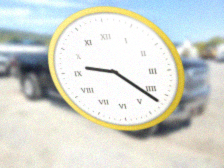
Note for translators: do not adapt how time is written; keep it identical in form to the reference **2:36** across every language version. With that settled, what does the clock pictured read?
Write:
**9:22**
